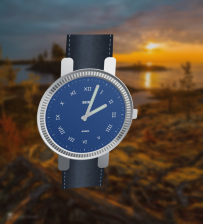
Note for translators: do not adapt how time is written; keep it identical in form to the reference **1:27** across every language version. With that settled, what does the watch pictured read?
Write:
**2:03**
